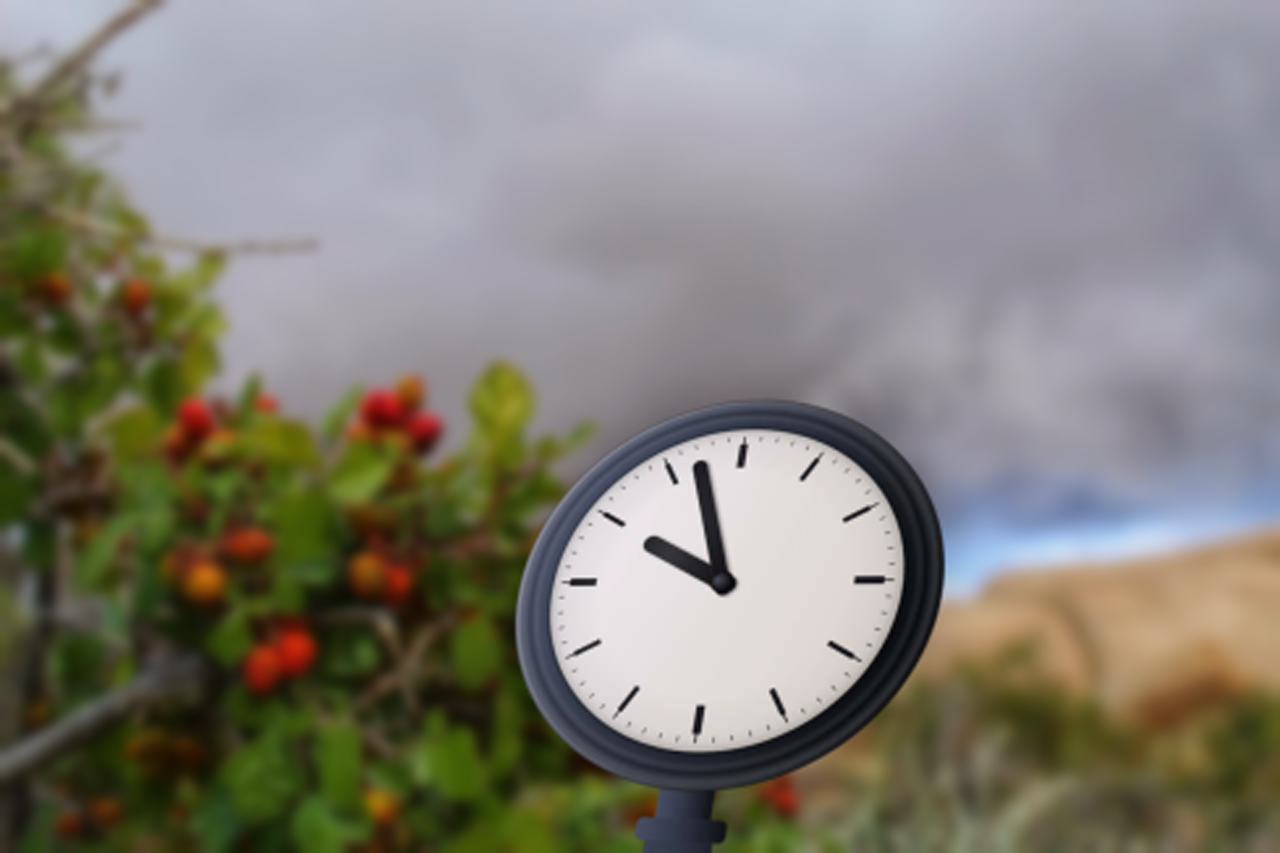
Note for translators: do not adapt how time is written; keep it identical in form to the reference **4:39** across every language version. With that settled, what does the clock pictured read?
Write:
**9:57**
